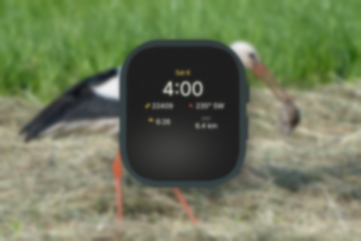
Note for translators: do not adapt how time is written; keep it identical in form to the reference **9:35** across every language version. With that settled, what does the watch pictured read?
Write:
**4:00**
